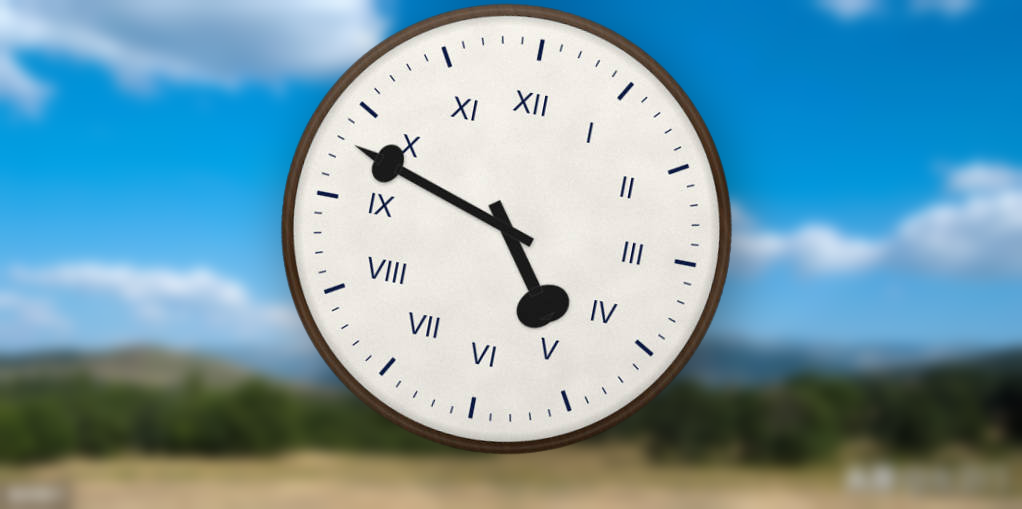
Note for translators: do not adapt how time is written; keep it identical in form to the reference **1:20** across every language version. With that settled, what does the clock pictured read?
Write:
**4:48**
